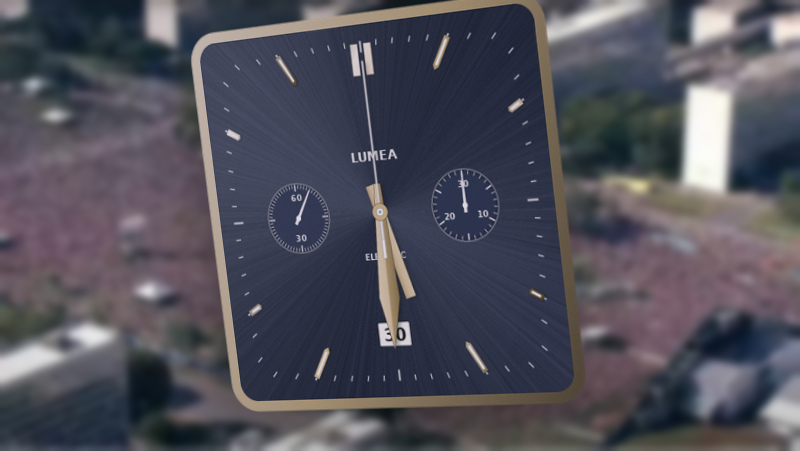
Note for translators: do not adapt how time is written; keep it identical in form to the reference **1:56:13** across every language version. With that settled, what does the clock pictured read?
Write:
**5:30:05**
